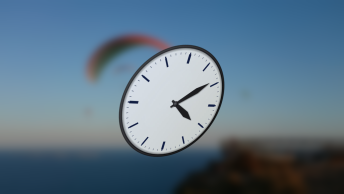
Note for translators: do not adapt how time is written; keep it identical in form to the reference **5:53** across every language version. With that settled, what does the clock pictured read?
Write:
**4:09**
